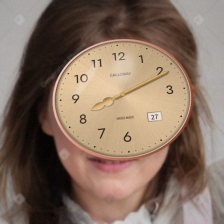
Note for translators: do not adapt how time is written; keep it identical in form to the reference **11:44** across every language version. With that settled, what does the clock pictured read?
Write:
**8:11**
